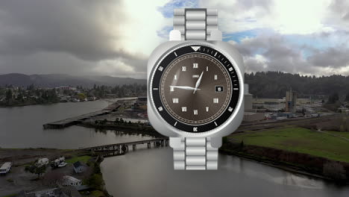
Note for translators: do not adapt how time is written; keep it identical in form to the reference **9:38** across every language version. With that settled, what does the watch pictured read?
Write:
**12:46**
